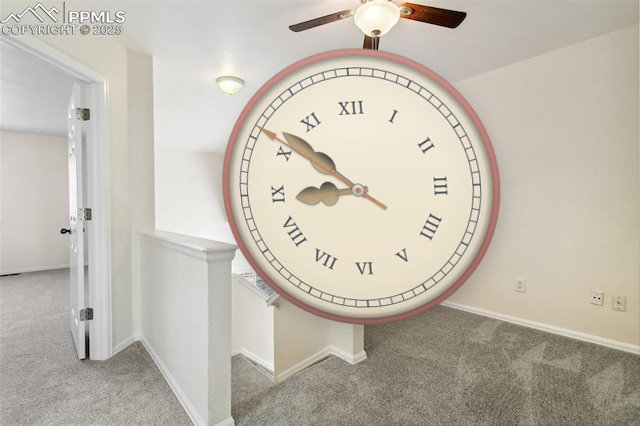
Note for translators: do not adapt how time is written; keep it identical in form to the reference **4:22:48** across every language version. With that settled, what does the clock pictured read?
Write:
**8:51:51**
